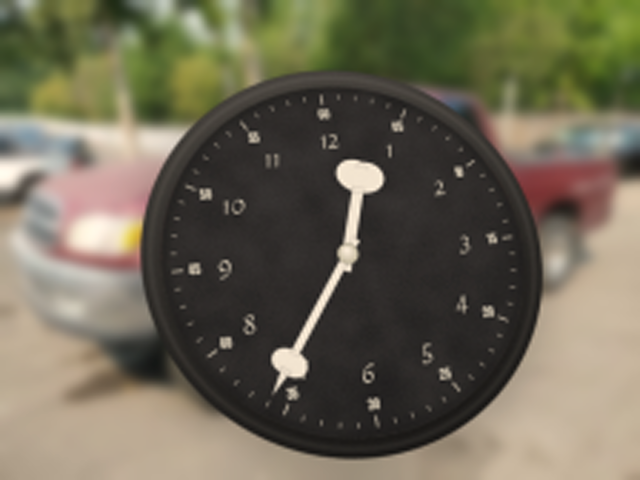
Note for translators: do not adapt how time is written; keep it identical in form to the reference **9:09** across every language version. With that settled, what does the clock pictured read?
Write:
**12:36**
